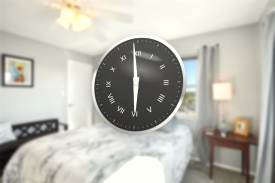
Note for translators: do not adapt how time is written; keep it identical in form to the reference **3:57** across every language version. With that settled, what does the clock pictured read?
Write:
**5:59**
